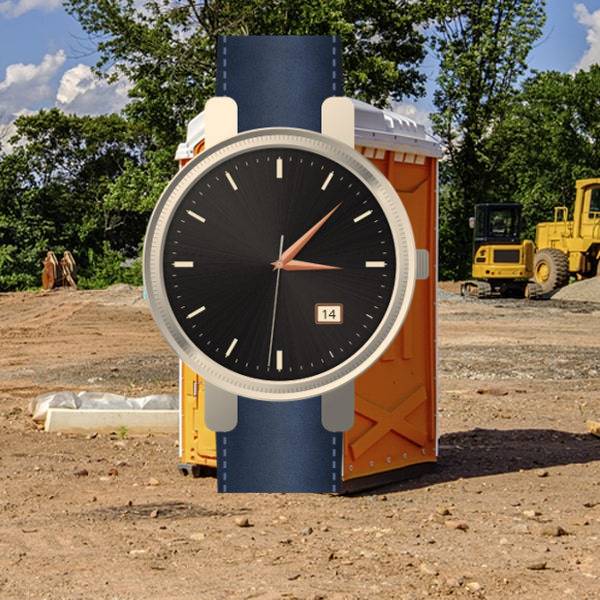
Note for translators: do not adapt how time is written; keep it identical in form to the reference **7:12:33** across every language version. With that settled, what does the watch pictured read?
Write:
**3:07:31**
